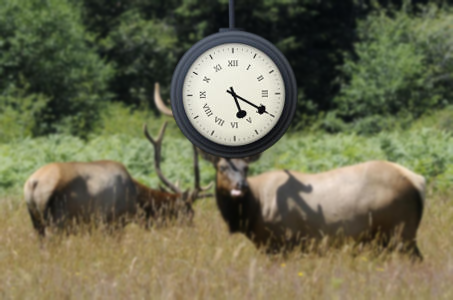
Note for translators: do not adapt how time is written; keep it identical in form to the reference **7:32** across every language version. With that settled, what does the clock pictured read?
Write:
**5:20**
